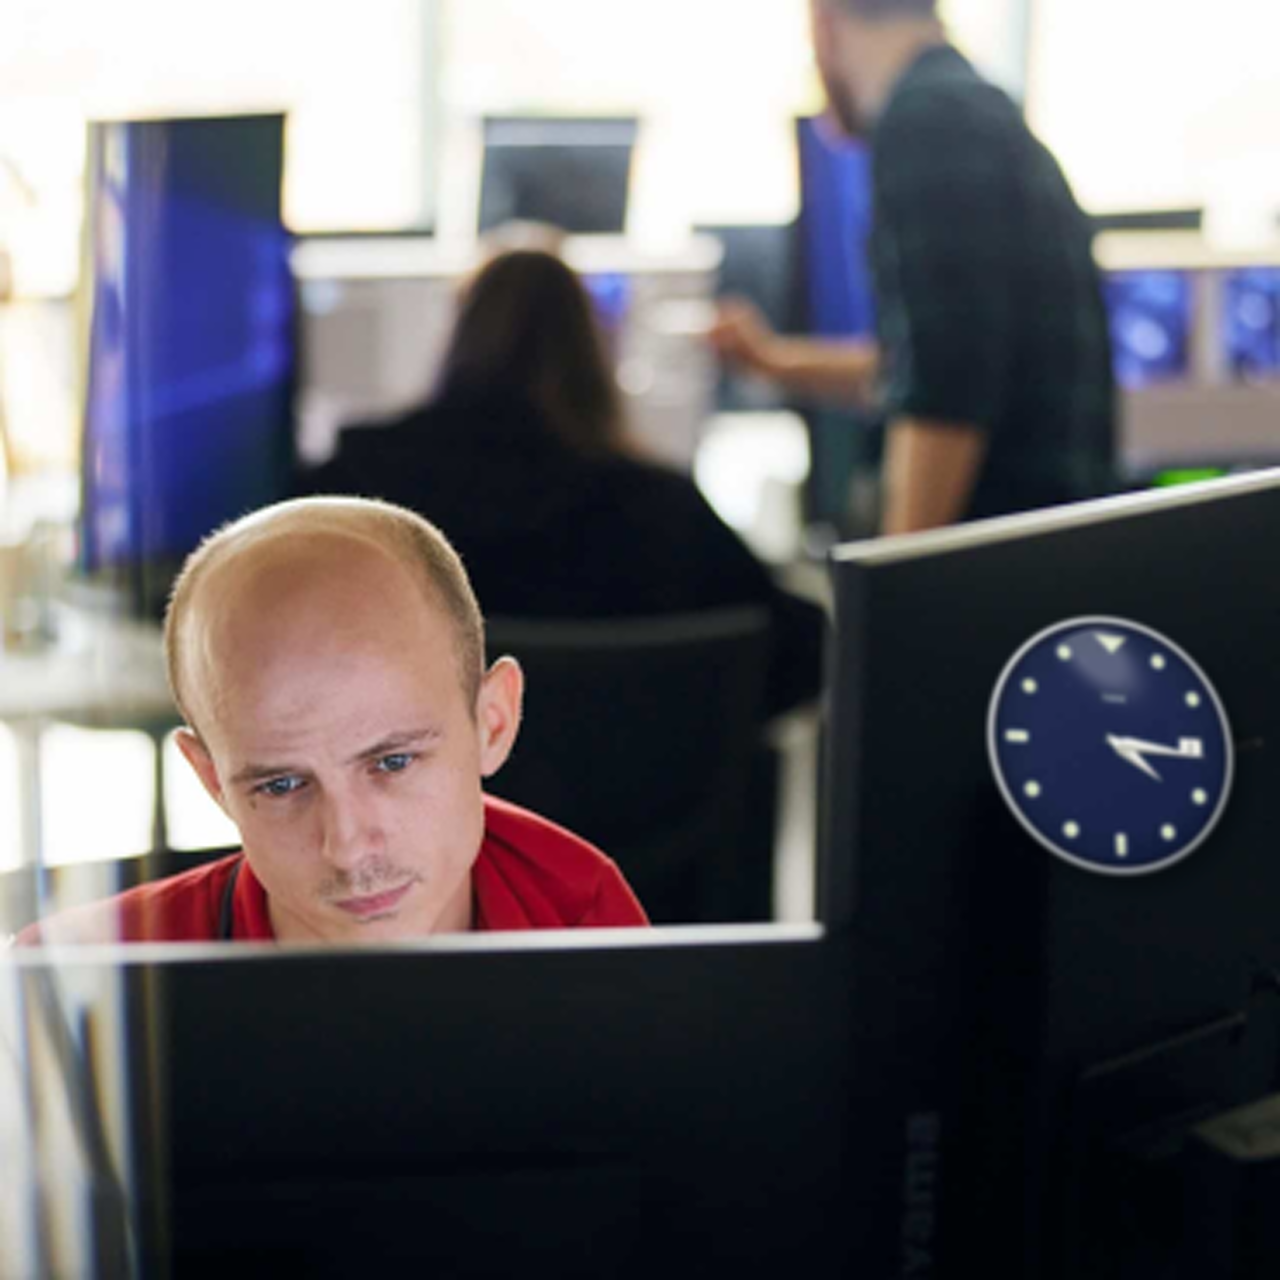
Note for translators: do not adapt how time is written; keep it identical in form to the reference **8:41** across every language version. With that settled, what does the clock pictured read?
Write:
**4:16**
